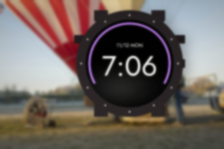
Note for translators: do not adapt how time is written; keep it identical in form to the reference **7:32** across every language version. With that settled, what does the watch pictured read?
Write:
**7:06**
